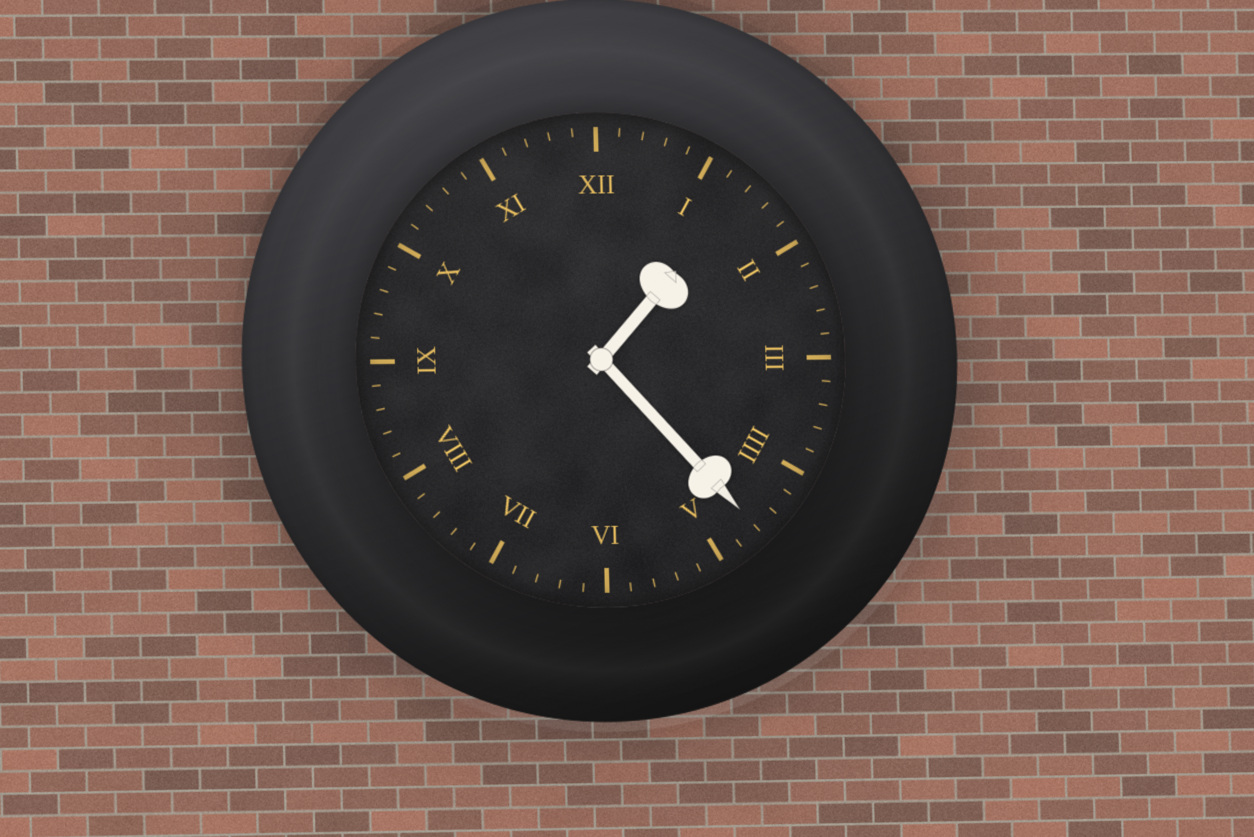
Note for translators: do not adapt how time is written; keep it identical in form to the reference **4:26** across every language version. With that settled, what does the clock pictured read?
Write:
**1:23**
